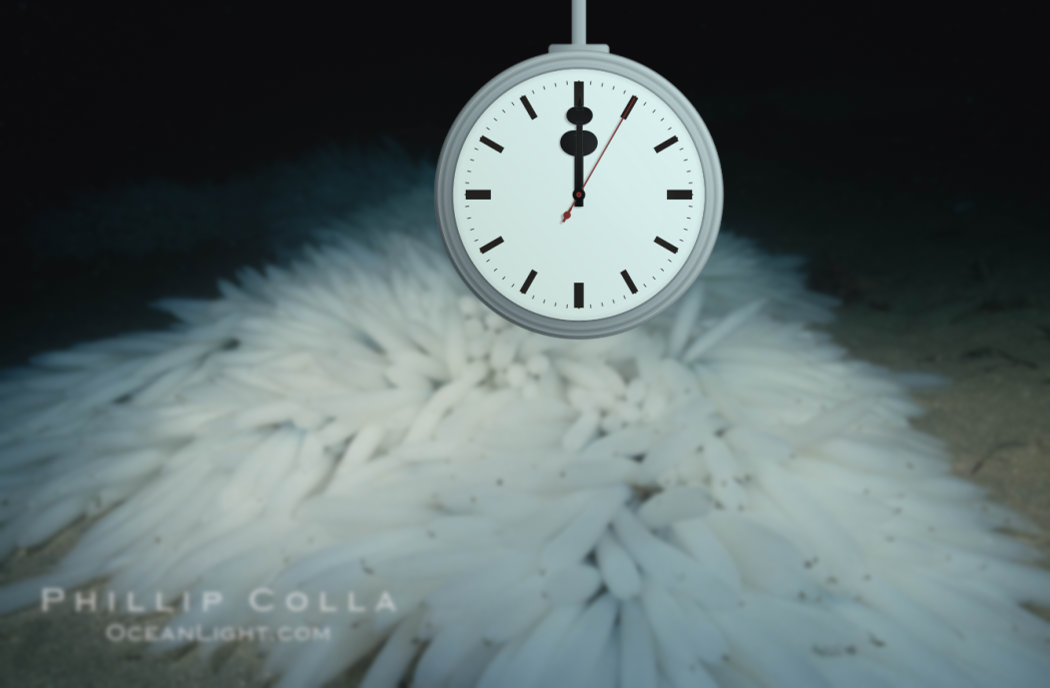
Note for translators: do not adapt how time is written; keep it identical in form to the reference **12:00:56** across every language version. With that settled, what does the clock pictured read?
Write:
**12:00:05**
